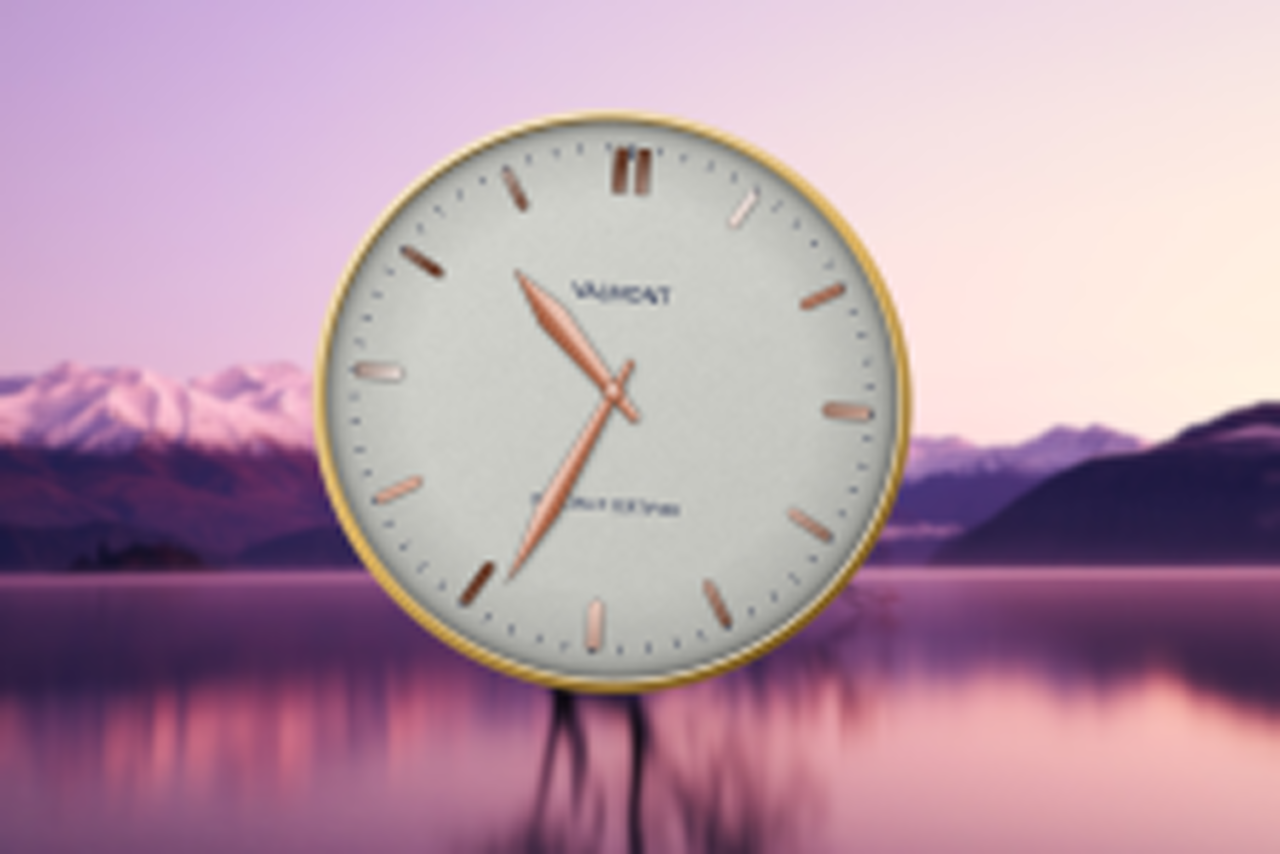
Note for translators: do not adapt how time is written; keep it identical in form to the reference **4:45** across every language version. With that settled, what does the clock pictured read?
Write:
**10:34**
